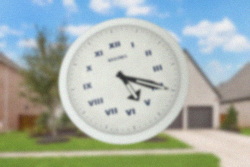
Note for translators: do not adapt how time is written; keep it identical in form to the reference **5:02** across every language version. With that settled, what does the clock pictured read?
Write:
**5:20**
